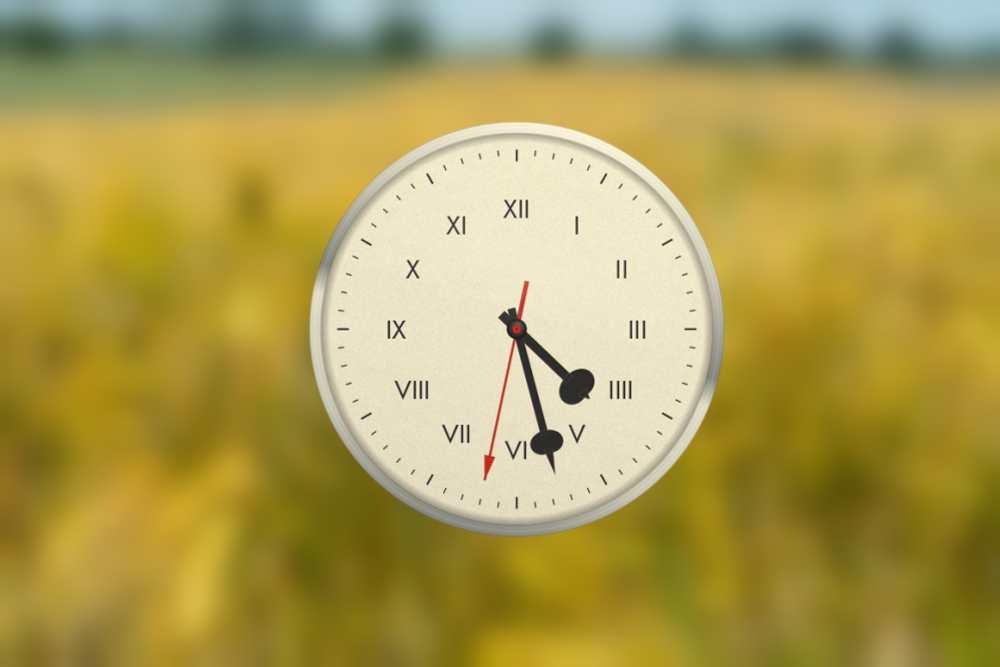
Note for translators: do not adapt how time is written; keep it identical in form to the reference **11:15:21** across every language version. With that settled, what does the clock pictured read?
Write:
**4:27:32**
